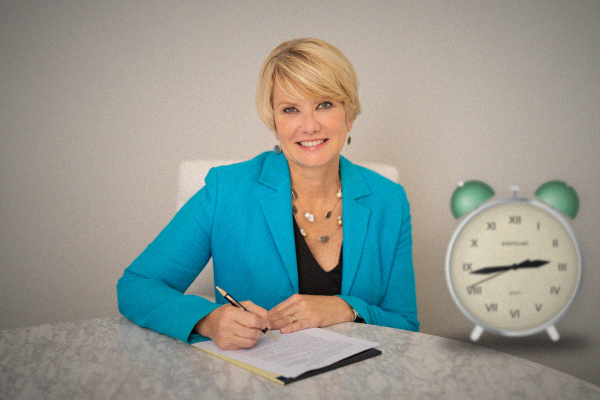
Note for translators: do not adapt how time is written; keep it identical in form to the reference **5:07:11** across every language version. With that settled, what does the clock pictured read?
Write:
**2:43:41**
